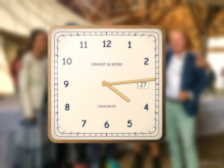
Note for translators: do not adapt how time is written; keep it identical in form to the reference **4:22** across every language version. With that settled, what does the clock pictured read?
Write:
**4:14**
